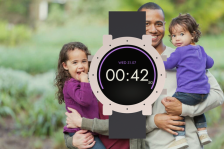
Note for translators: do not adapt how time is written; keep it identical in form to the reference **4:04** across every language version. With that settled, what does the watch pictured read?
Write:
**0:42**
